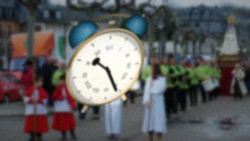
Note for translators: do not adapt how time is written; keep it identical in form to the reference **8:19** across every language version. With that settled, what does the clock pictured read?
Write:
**10:26**
